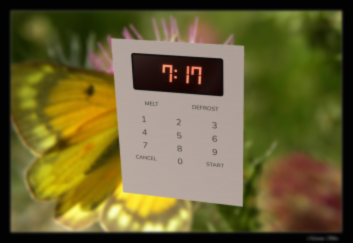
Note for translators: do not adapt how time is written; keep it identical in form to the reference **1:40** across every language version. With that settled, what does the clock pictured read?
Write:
**7:17**
